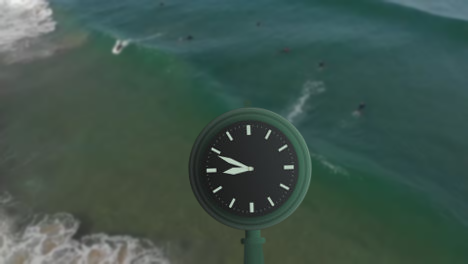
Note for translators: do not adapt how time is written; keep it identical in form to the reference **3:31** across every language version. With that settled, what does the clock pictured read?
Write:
**8:49**
